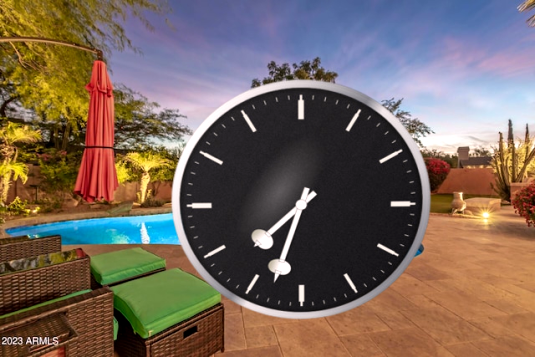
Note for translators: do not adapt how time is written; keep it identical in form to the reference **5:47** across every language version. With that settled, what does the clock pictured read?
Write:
**7:33**
